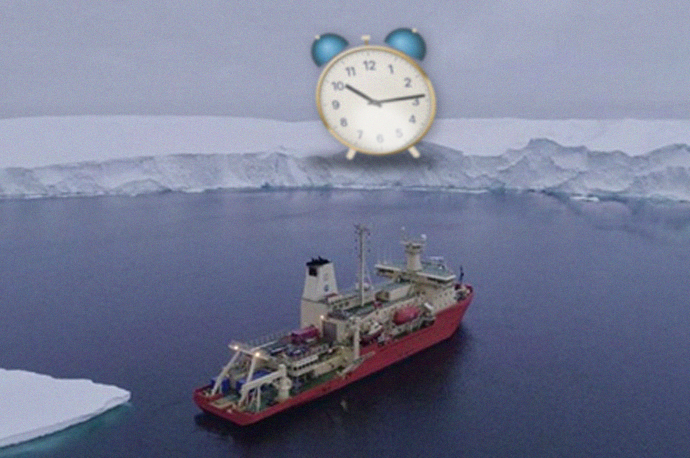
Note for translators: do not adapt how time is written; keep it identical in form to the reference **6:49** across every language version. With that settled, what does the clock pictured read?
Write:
**10:14**
